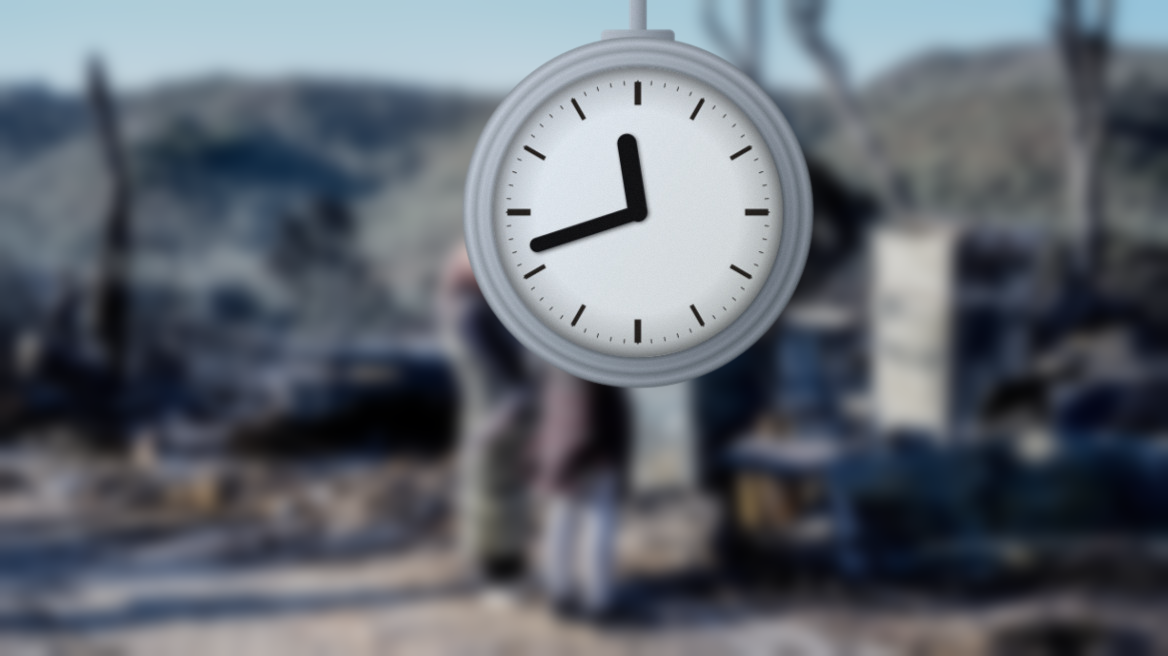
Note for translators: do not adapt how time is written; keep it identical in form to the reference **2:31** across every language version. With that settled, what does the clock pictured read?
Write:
**11:42**
